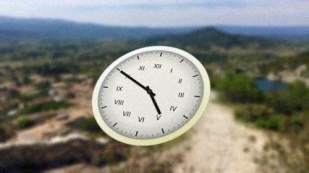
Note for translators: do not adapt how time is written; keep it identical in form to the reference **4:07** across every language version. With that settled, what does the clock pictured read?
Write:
**4:50**
